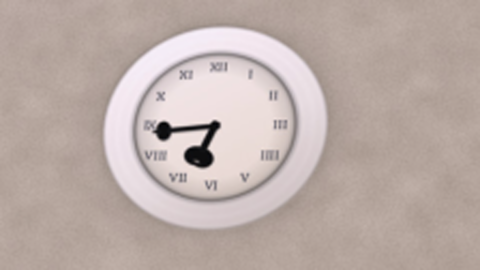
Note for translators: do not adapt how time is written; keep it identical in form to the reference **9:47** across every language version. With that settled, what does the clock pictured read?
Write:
**6:44**
